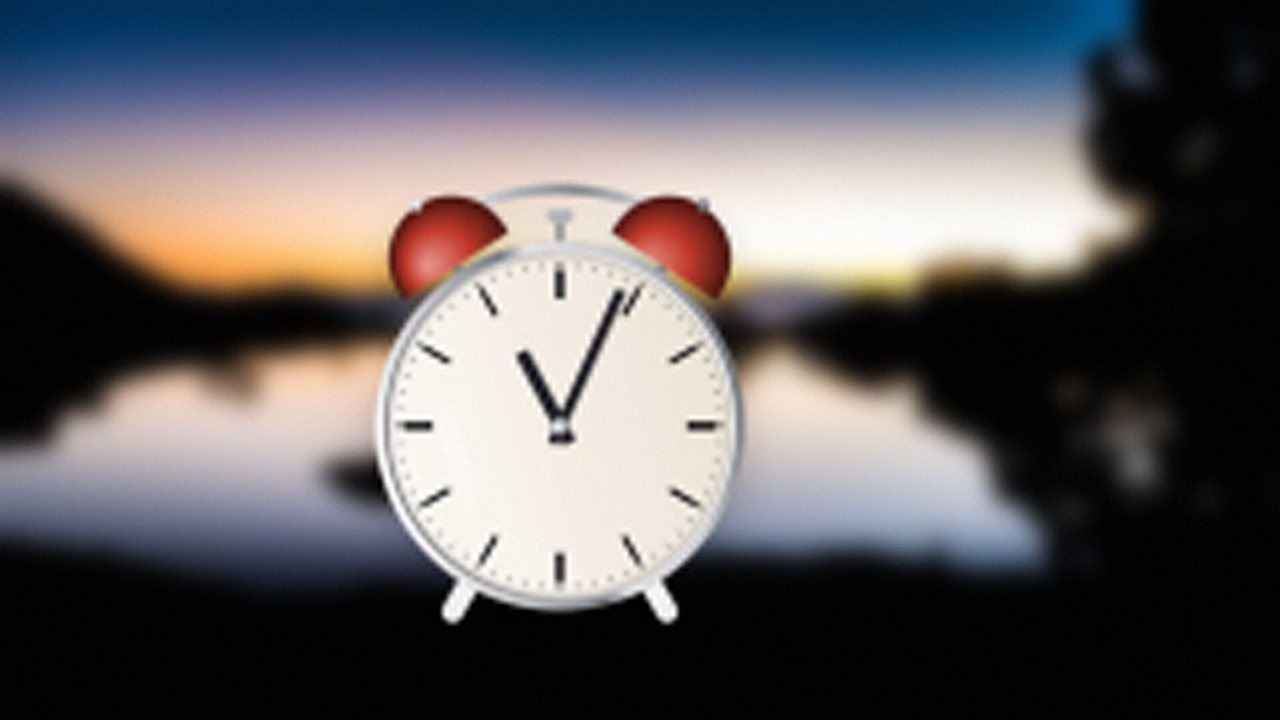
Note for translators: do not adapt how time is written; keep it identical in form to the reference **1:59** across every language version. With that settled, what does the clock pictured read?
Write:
**11:04**
